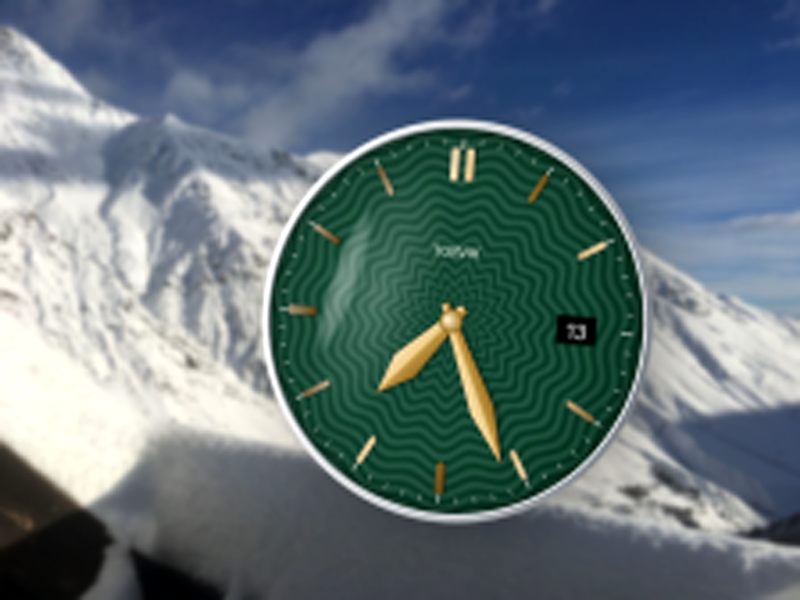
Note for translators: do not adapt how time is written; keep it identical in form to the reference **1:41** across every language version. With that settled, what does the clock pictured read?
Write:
**7:26**
